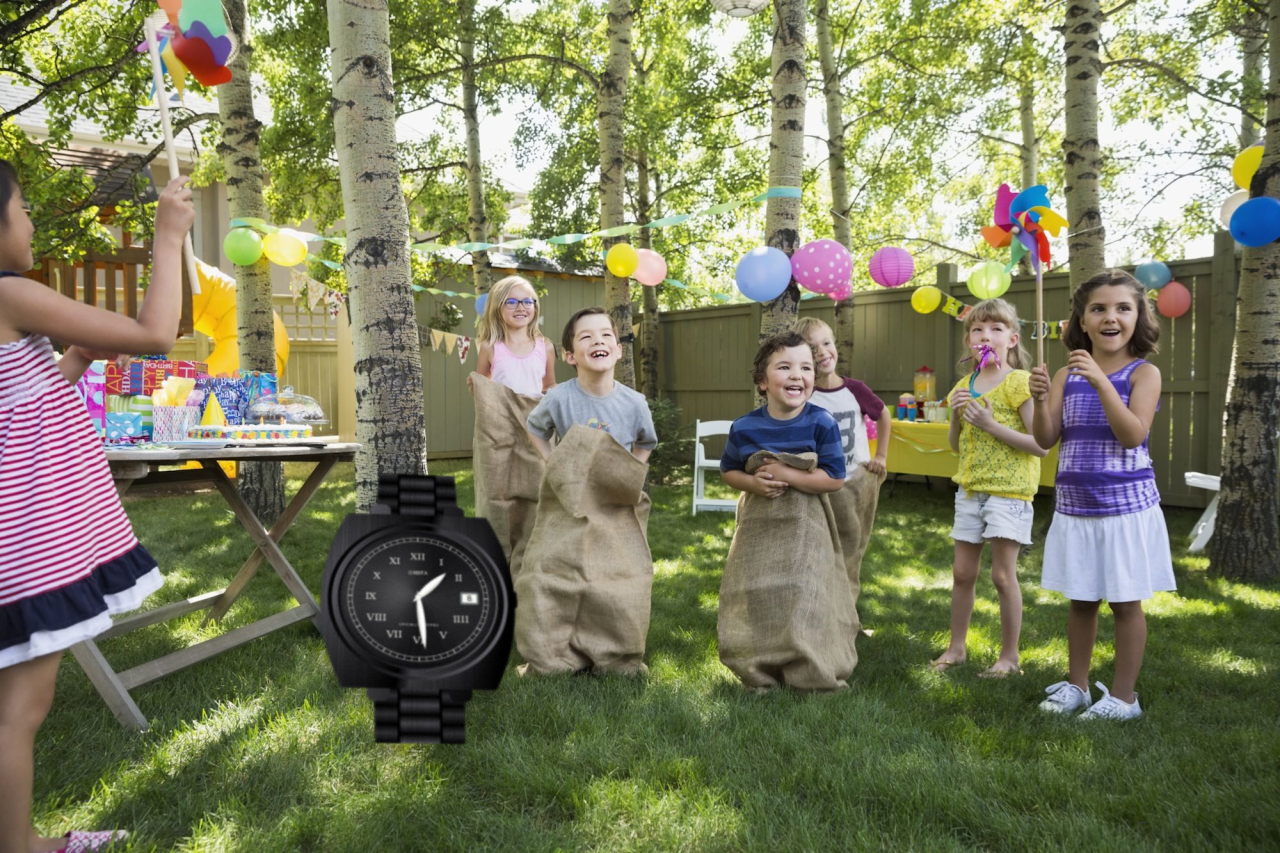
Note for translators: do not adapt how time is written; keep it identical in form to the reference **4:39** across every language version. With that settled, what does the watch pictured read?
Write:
**1:29**
